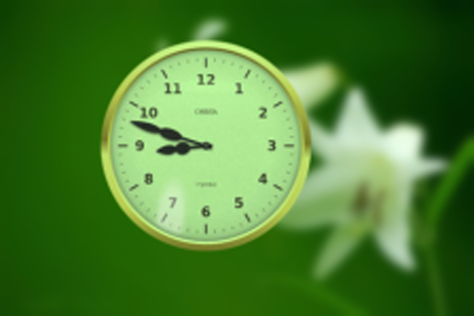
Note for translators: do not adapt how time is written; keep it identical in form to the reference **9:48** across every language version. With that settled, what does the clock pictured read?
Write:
**8:48**
